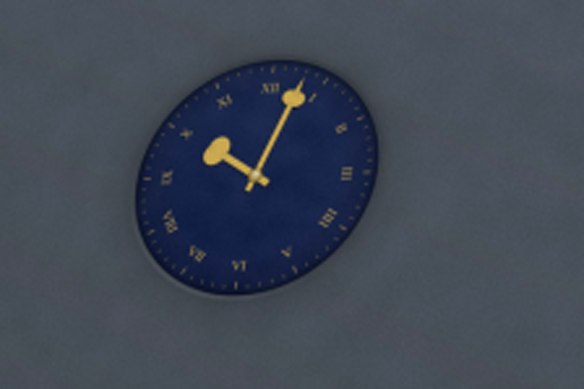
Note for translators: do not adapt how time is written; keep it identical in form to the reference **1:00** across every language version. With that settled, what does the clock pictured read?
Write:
**10:03**
